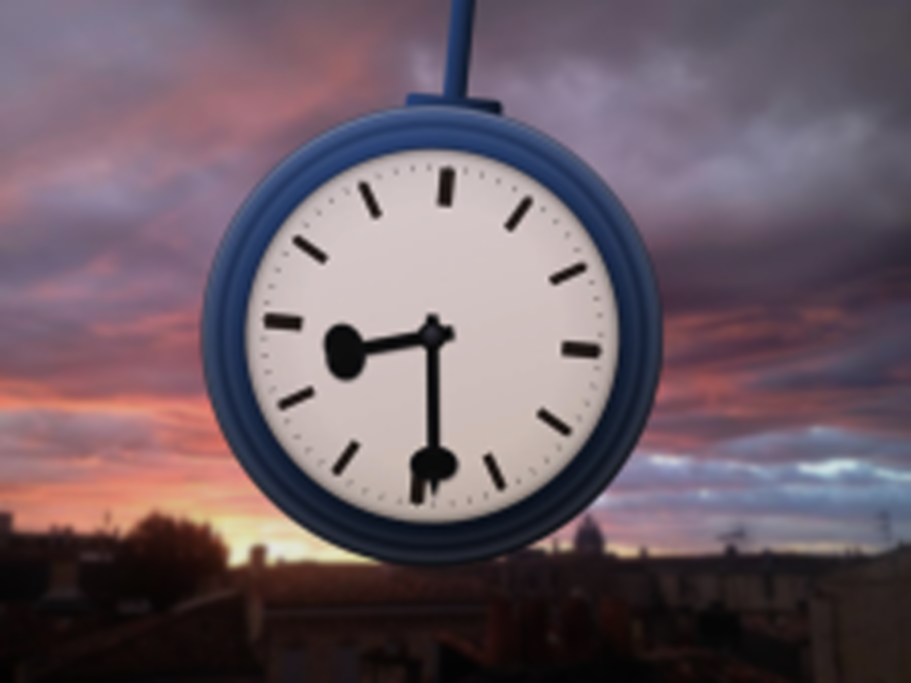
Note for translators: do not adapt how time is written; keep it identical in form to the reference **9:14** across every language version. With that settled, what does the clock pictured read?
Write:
**8:29**
